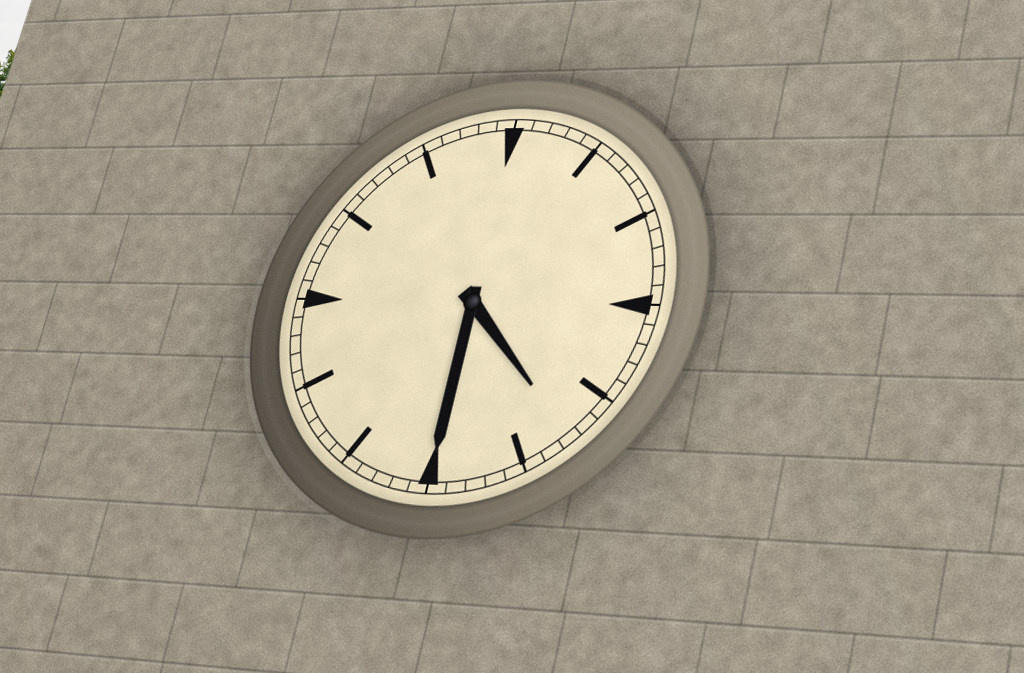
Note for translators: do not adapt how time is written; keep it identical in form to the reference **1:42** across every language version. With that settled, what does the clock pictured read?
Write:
**4:30**
